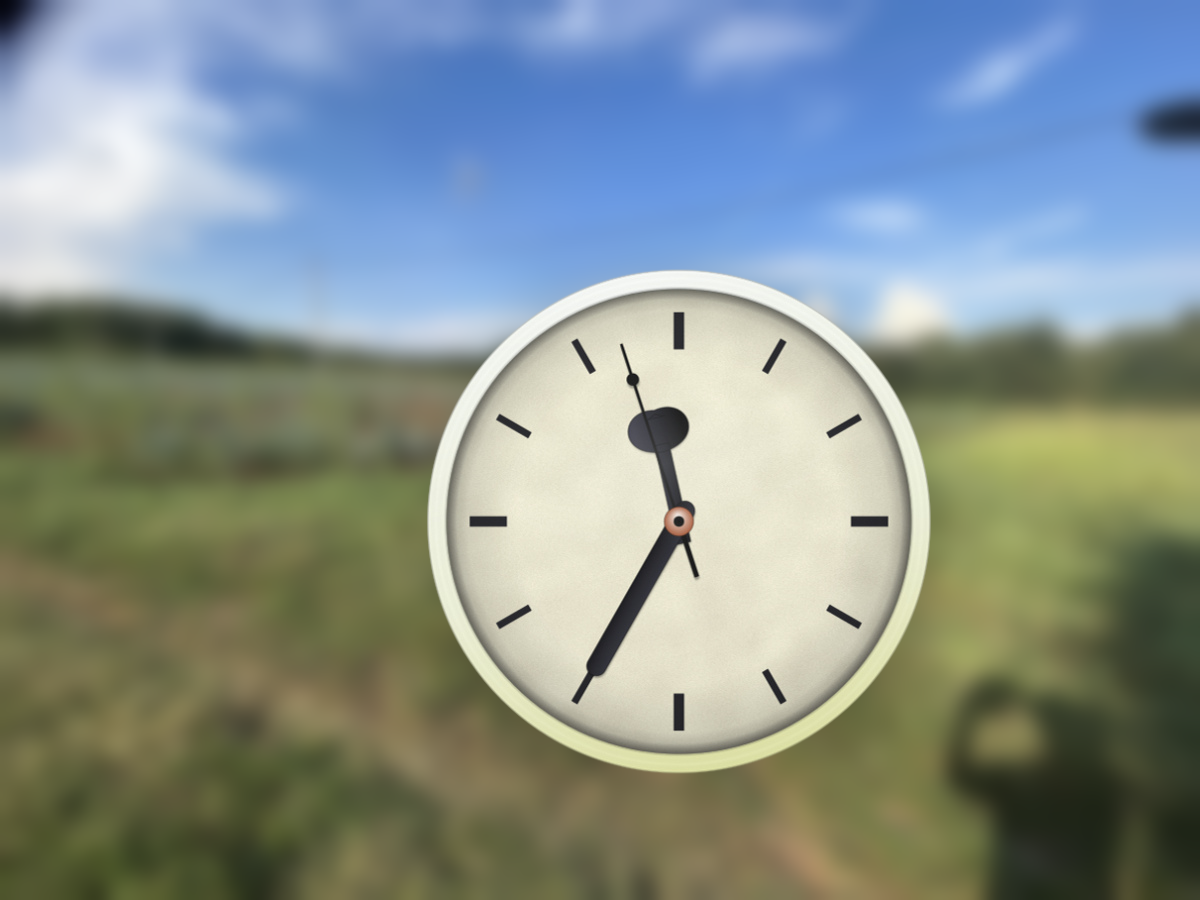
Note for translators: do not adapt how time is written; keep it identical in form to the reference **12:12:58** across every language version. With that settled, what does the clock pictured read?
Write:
**11:34:57**
